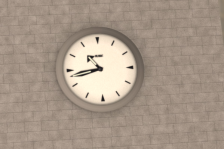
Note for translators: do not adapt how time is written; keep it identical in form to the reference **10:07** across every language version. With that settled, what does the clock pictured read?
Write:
**10:43**
